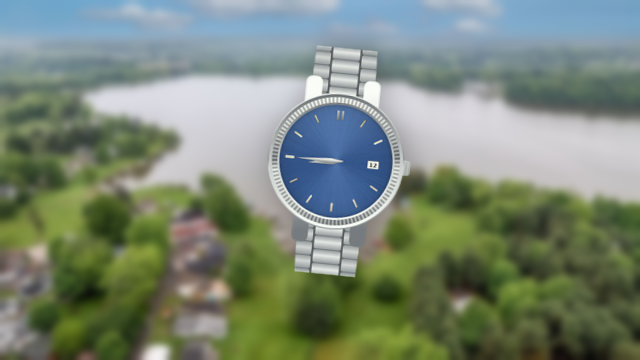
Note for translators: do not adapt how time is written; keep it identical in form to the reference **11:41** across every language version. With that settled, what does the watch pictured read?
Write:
**8:45**
